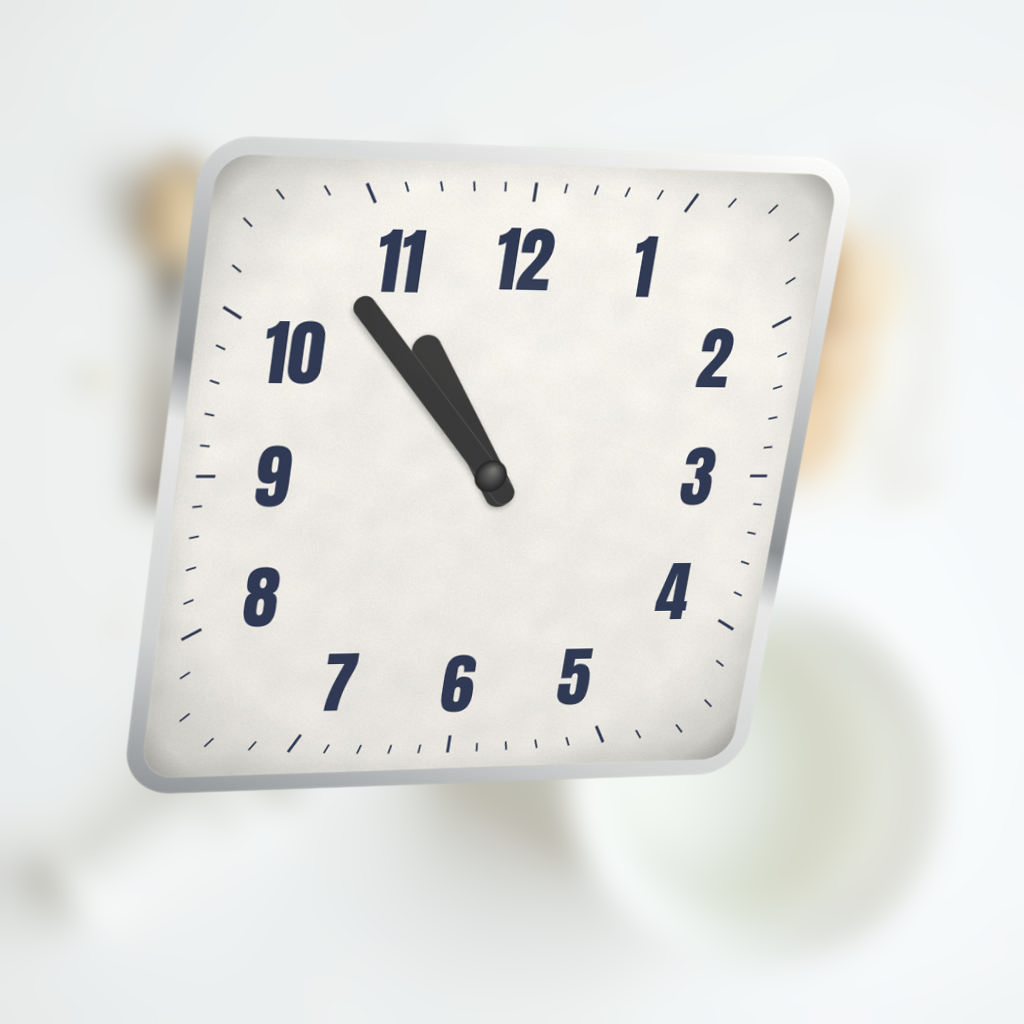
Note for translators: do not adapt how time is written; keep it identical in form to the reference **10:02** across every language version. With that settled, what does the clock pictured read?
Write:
**10:53**
